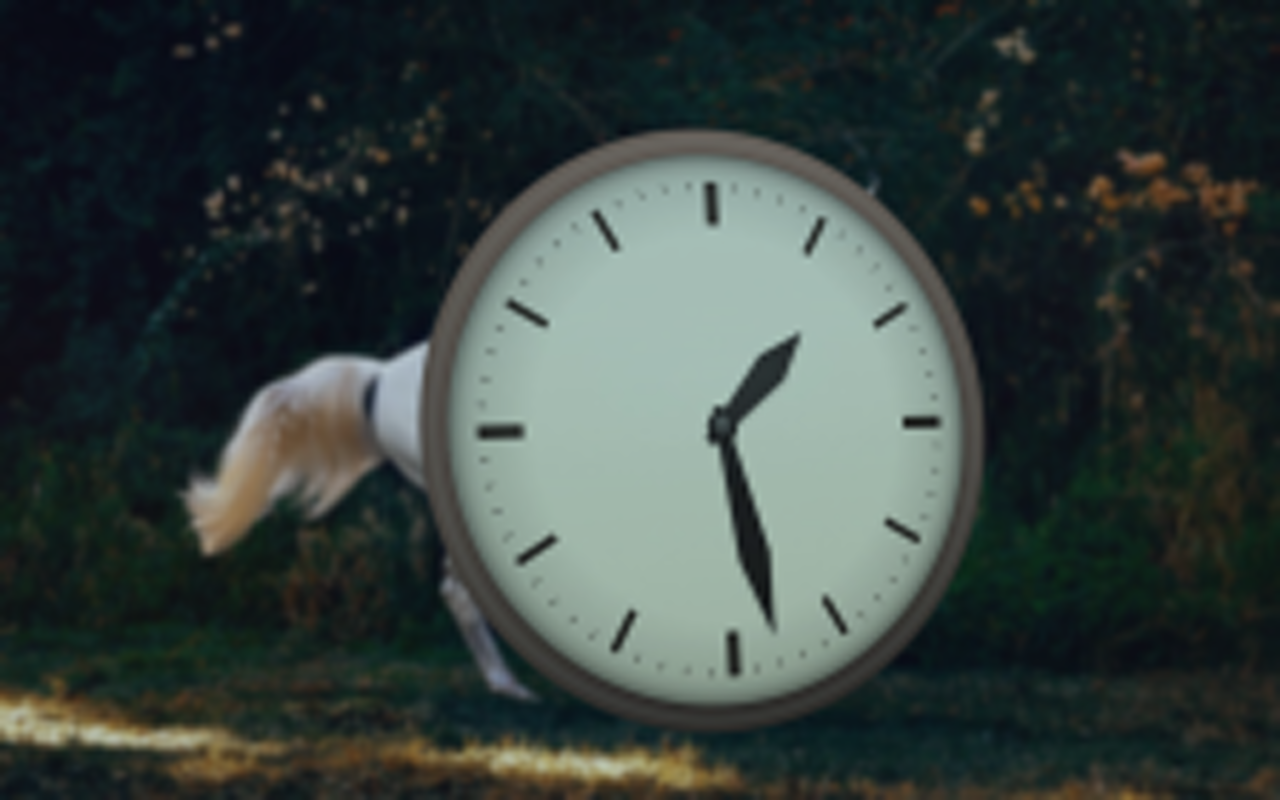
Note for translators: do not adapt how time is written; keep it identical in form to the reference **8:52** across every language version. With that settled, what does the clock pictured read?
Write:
**1:28**
